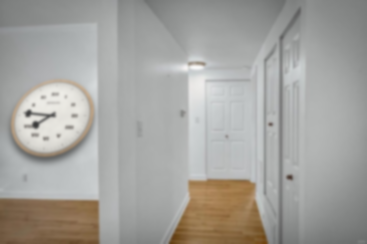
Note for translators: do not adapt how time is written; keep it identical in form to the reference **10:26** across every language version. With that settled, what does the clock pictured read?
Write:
**7:46**
